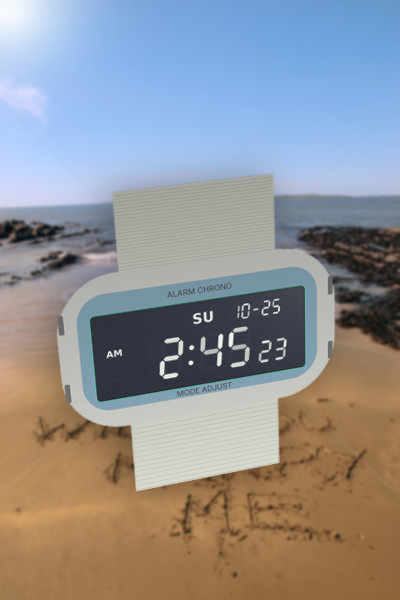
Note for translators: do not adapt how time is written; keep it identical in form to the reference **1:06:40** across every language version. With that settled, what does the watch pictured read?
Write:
**2:45:23**
